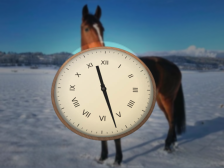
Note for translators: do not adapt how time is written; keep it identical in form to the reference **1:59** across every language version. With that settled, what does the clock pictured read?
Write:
**11:27**
